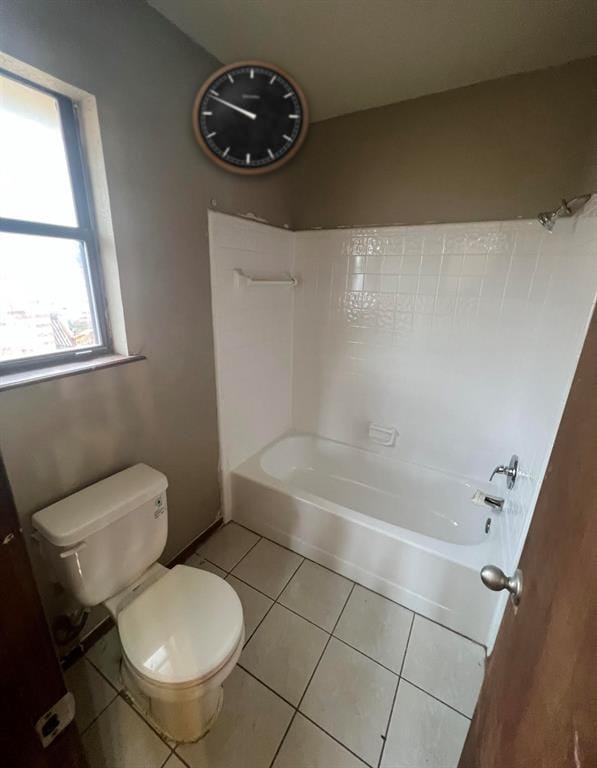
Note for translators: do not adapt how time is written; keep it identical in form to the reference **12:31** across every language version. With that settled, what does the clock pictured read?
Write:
**9:49**
